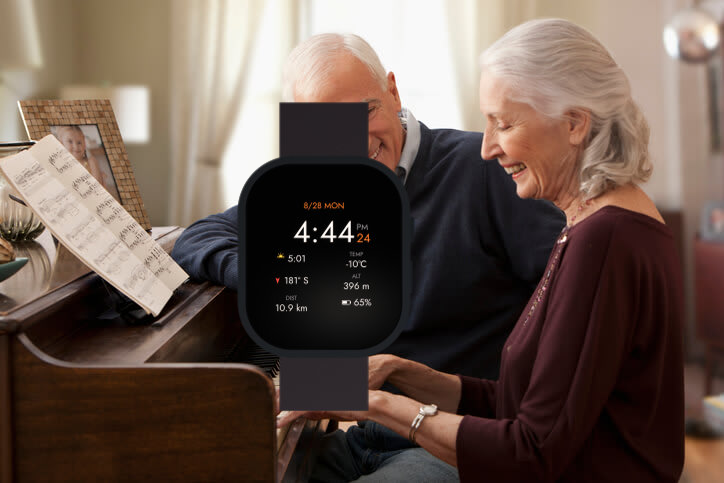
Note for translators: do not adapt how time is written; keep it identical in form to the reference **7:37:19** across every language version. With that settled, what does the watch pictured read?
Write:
**4:44:24**
